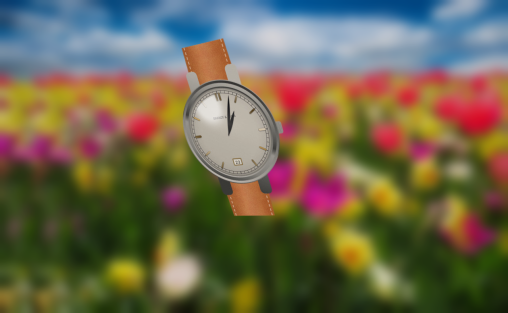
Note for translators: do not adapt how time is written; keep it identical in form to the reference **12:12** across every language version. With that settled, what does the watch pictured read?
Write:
**1:03**
